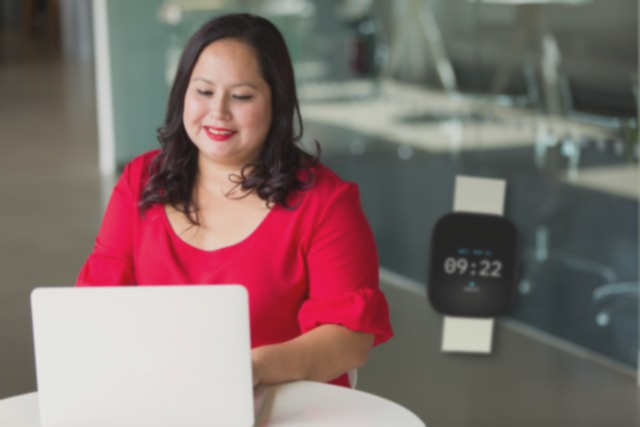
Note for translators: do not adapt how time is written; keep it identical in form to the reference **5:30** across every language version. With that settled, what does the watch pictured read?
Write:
**9:22**
